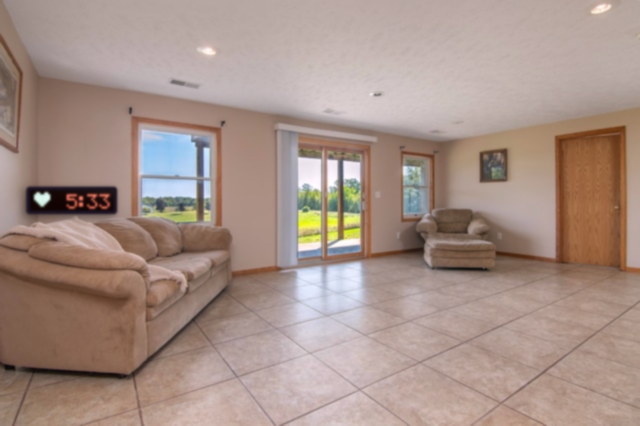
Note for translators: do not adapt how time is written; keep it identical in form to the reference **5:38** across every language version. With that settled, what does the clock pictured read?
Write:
**5:33**
